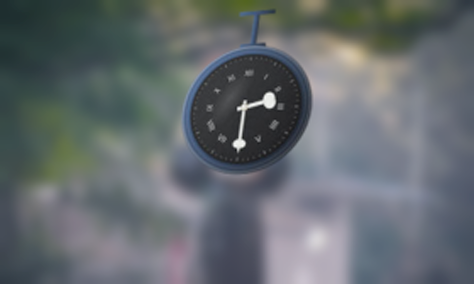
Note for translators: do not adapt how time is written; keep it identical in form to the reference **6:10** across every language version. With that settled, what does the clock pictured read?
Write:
**2:30**
